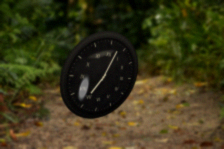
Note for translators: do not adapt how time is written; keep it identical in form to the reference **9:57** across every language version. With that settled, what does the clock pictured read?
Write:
**7:03**
